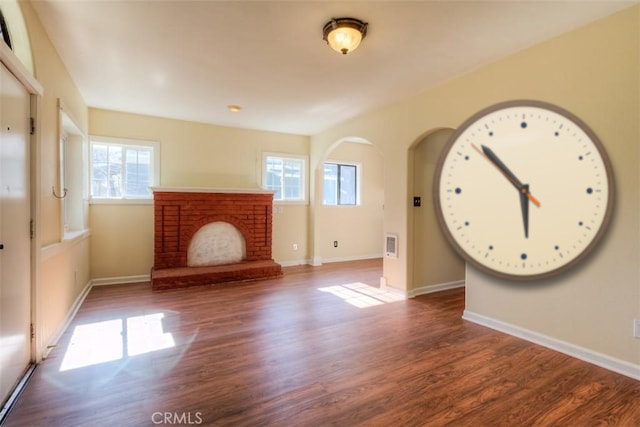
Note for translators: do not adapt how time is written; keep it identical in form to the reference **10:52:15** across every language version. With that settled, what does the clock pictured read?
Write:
**5:52:52**
